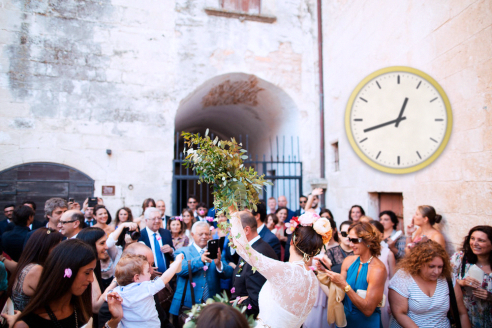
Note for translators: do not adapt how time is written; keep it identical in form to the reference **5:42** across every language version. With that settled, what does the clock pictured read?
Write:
**12:42**
